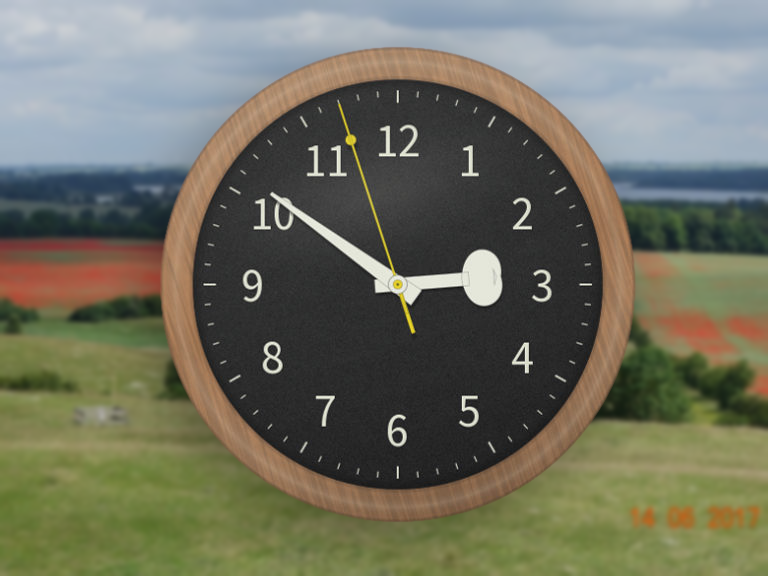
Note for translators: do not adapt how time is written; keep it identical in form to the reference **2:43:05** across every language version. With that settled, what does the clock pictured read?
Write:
**2:50:57**
